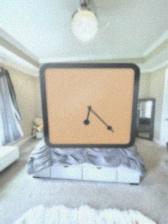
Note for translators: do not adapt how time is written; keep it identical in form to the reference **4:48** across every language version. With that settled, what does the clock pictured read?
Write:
**6:23**
